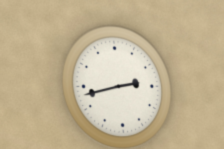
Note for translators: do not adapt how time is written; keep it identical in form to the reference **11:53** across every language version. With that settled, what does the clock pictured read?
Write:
**2:43**
